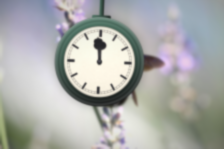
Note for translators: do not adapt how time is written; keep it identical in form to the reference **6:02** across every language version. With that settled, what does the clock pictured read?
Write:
**11:59**
